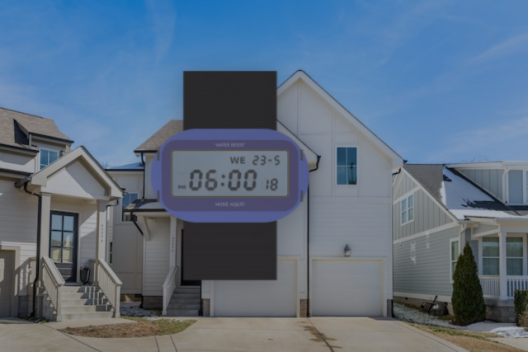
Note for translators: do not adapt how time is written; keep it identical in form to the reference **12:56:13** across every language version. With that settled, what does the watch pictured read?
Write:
**6:00:18**
